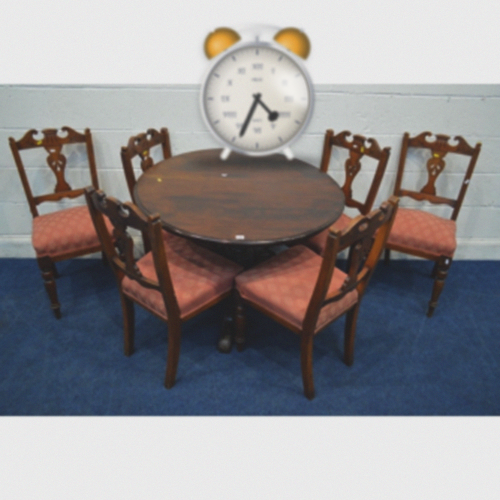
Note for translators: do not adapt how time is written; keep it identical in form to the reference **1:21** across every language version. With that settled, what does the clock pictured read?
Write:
**4:34**
